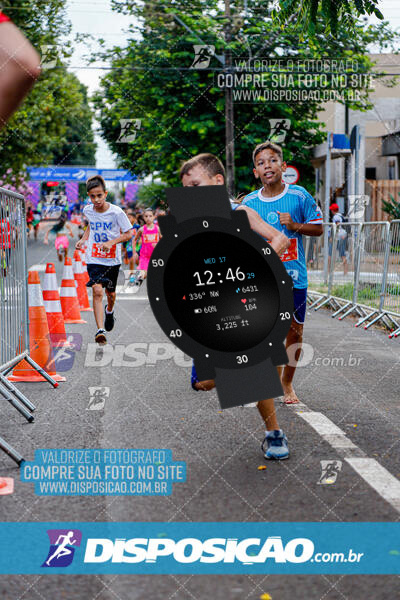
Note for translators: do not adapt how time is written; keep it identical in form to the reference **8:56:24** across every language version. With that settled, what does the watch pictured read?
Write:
**12:46:29**
